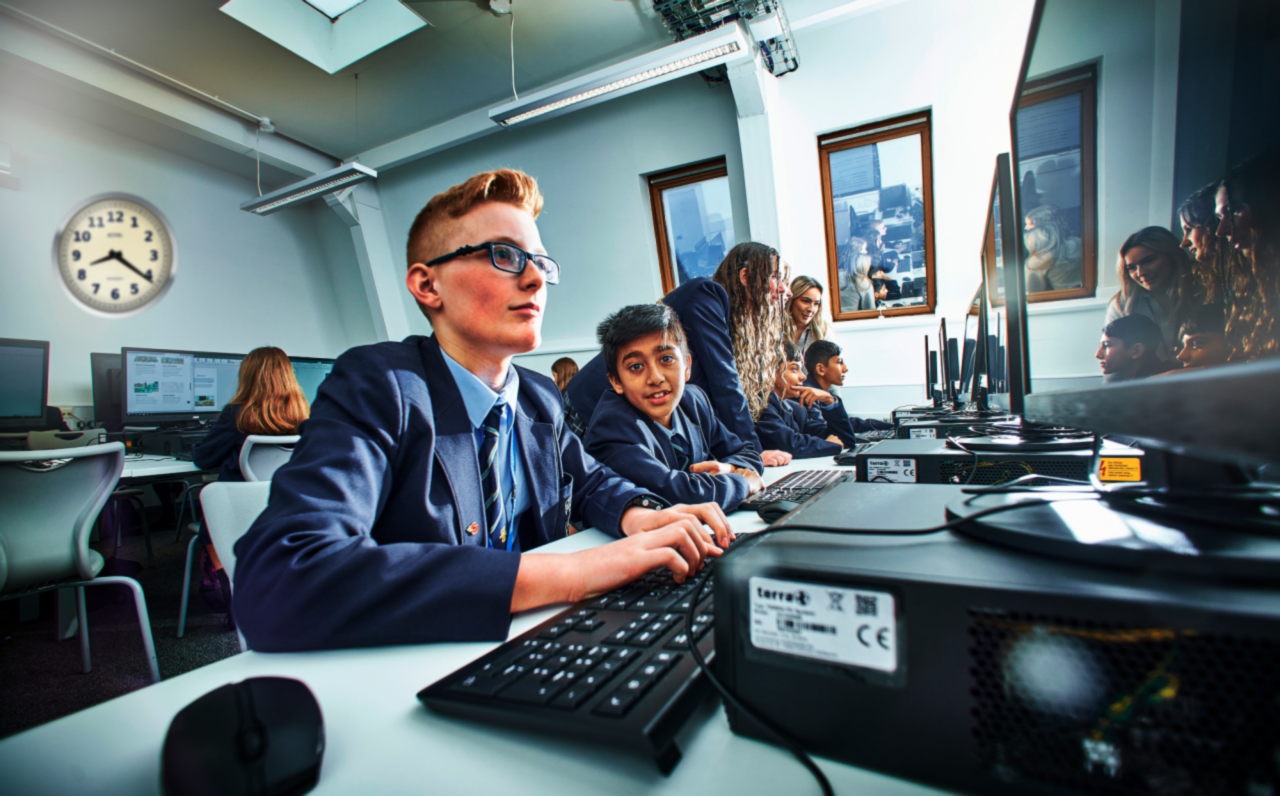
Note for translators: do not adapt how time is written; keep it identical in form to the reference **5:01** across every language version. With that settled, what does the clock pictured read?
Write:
**8:21**
